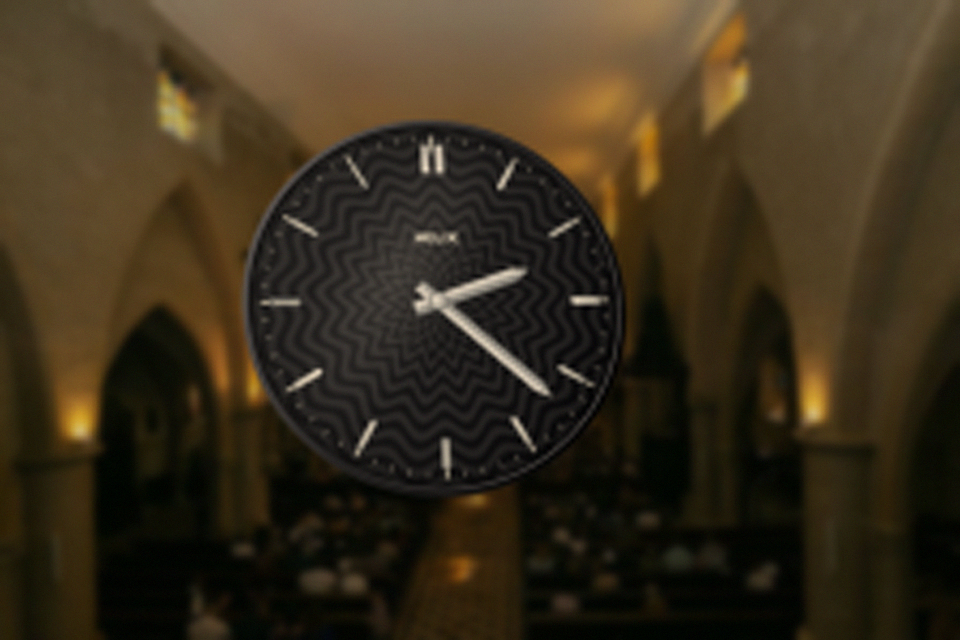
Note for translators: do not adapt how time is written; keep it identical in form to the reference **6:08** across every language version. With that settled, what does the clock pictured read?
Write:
**2:22**
